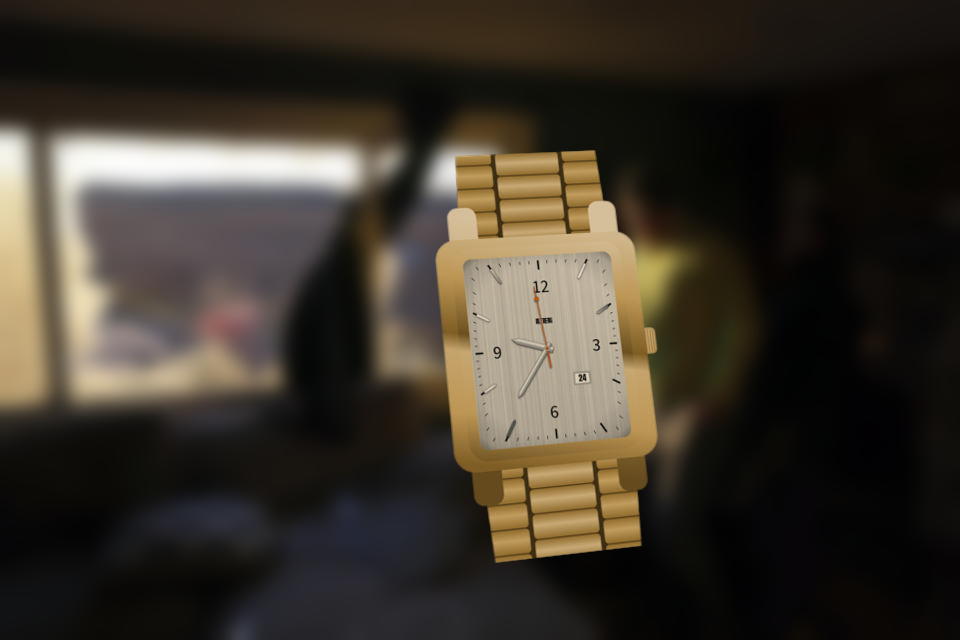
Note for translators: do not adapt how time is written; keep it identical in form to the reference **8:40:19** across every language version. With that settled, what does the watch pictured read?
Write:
**9:35:59**
